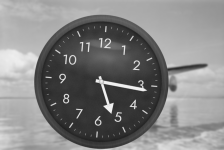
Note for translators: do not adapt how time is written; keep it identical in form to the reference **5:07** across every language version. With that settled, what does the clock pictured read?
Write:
**5:16**
